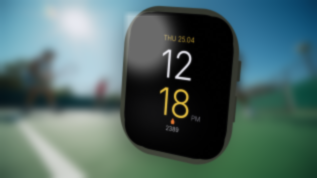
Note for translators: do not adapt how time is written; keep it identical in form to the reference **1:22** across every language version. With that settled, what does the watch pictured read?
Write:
**12:18**
